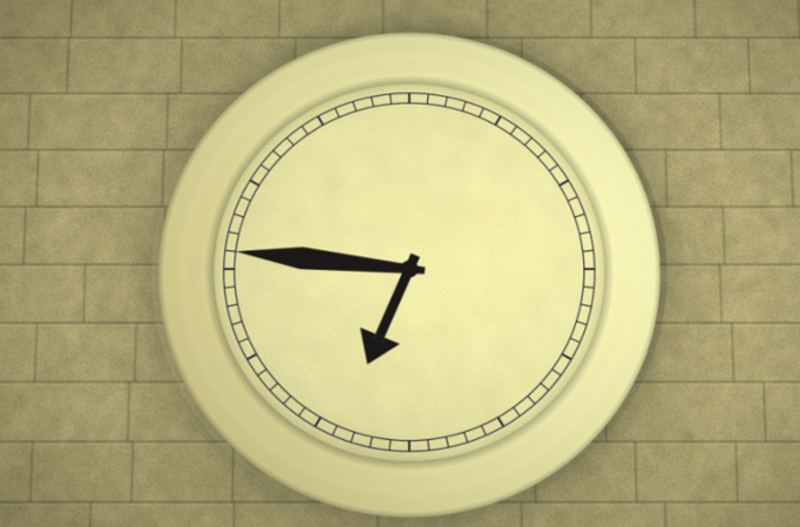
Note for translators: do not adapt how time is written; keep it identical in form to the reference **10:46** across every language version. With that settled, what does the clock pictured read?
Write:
**6:46**
